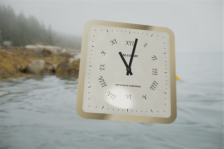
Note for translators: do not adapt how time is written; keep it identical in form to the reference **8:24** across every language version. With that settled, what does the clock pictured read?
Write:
**11:02**
